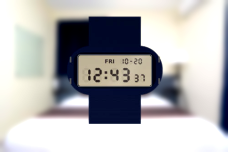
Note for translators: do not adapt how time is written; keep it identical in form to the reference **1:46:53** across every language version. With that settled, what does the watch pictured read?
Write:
**12:43:37**
